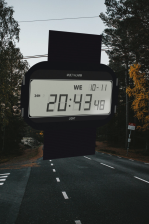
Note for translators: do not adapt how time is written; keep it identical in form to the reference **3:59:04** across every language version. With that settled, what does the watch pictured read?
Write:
**20:43:48**
